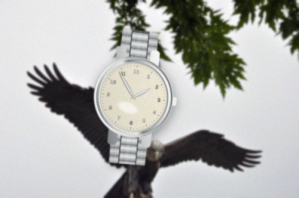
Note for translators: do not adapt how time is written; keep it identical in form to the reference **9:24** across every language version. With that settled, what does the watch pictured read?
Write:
**1:54**
